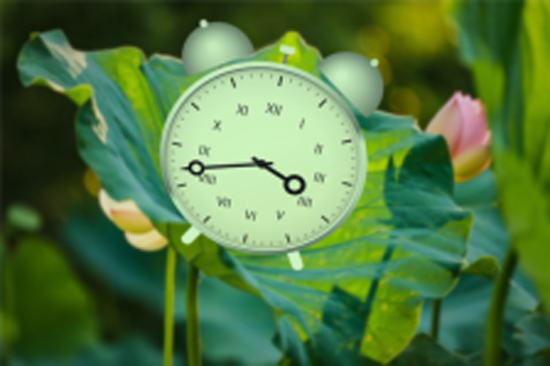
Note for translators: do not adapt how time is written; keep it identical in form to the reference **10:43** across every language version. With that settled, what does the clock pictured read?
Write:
**3:42**
